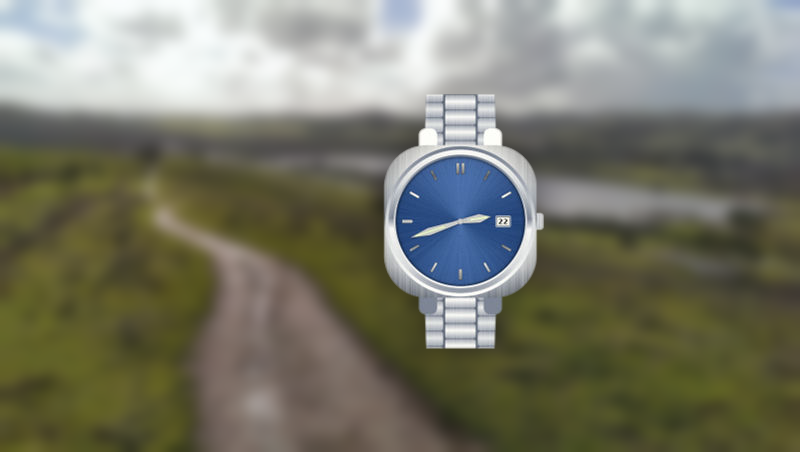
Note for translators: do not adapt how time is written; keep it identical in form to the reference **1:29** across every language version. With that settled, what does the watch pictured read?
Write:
**2:42**
